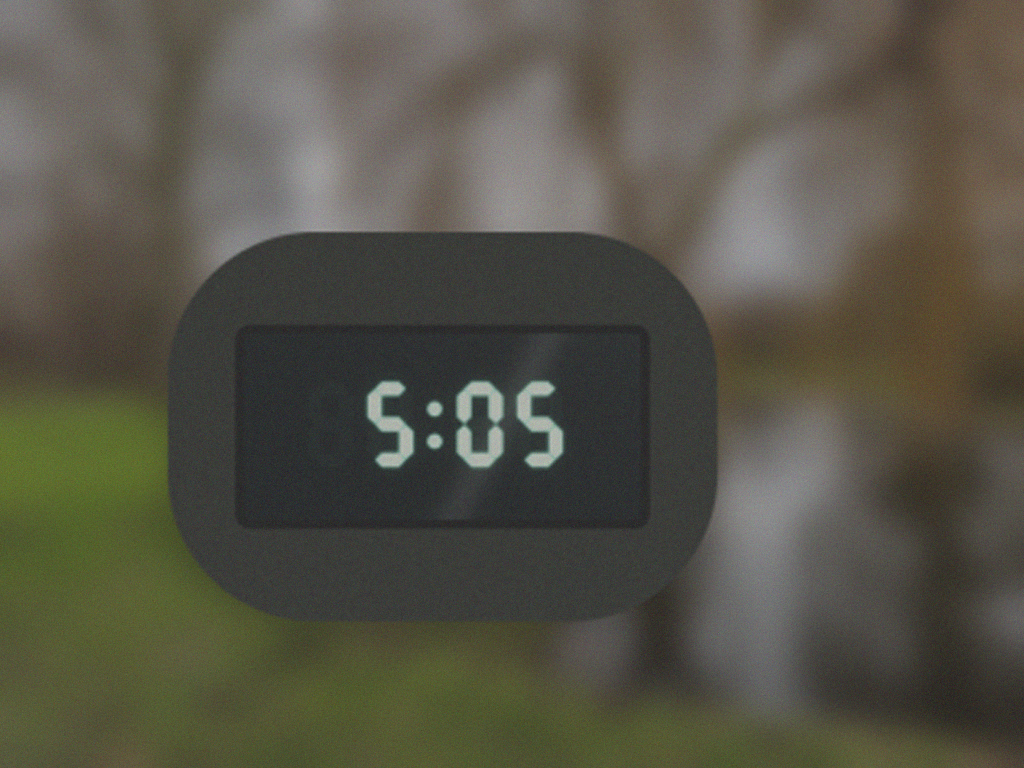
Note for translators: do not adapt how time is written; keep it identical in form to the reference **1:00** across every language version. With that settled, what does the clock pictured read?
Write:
**5:05**
